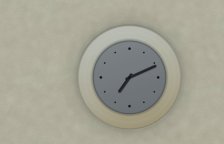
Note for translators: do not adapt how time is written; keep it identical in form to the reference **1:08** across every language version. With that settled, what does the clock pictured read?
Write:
**7:11**
